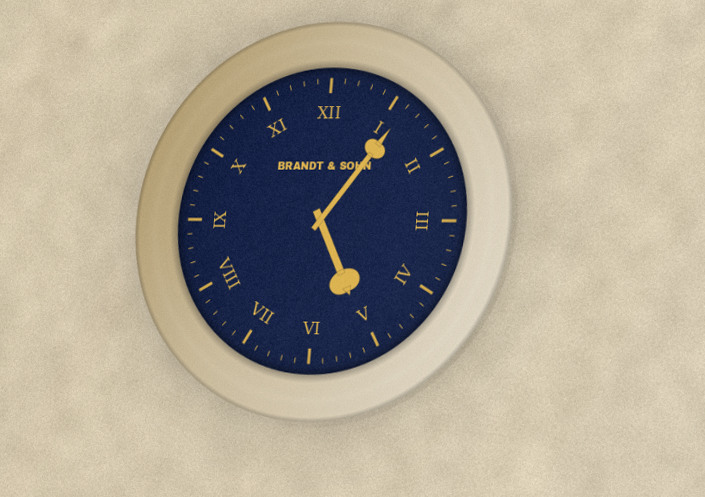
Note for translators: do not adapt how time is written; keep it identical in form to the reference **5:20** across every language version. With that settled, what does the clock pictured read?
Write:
**5:06**
